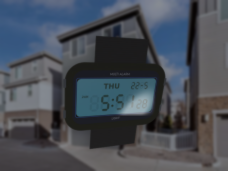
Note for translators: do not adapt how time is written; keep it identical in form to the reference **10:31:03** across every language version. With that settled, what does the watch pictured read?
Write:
**5:51:28**
